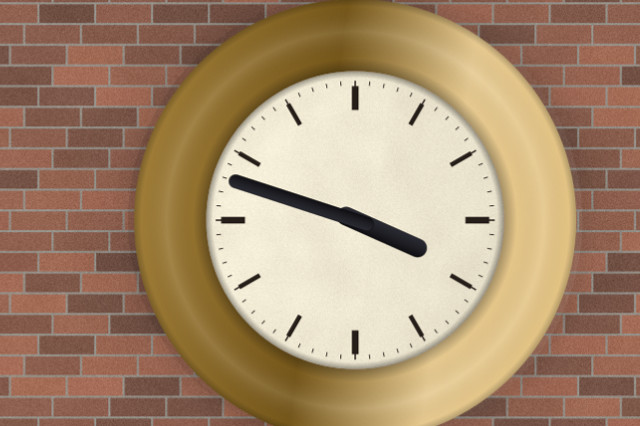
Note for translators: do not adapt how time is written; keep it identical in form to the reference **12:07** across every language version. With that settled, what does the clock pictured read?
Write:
**3:48**
